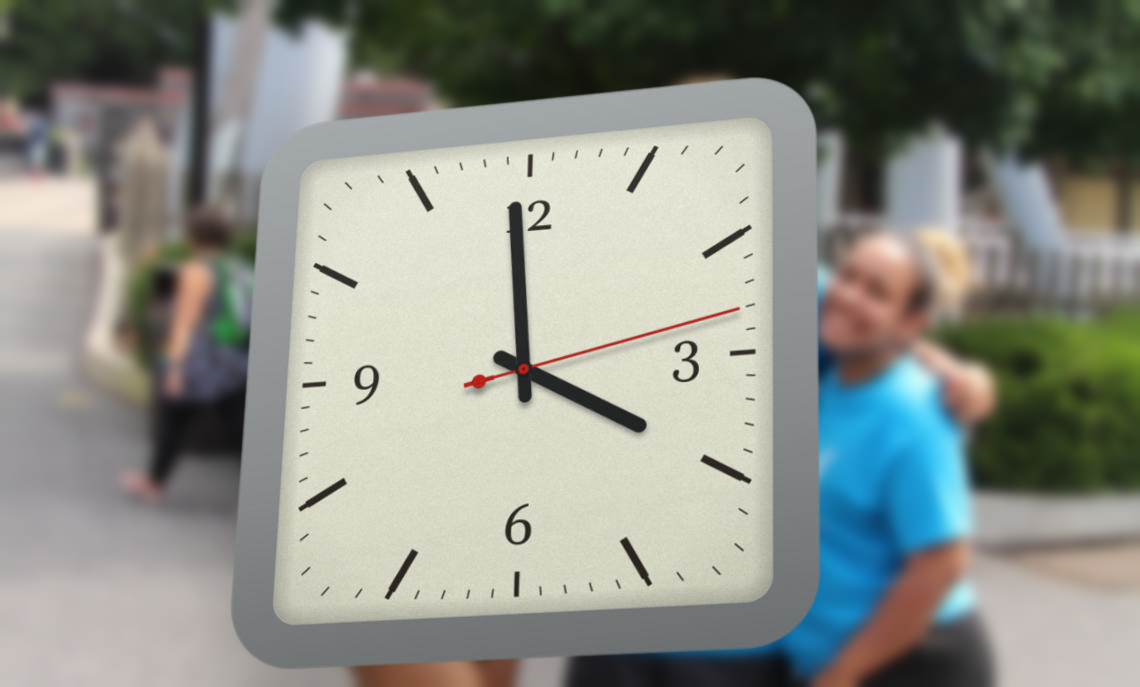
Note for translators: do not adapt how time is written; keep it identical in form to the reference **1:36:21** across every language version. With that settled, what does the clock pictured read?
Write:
**3:59:13**
